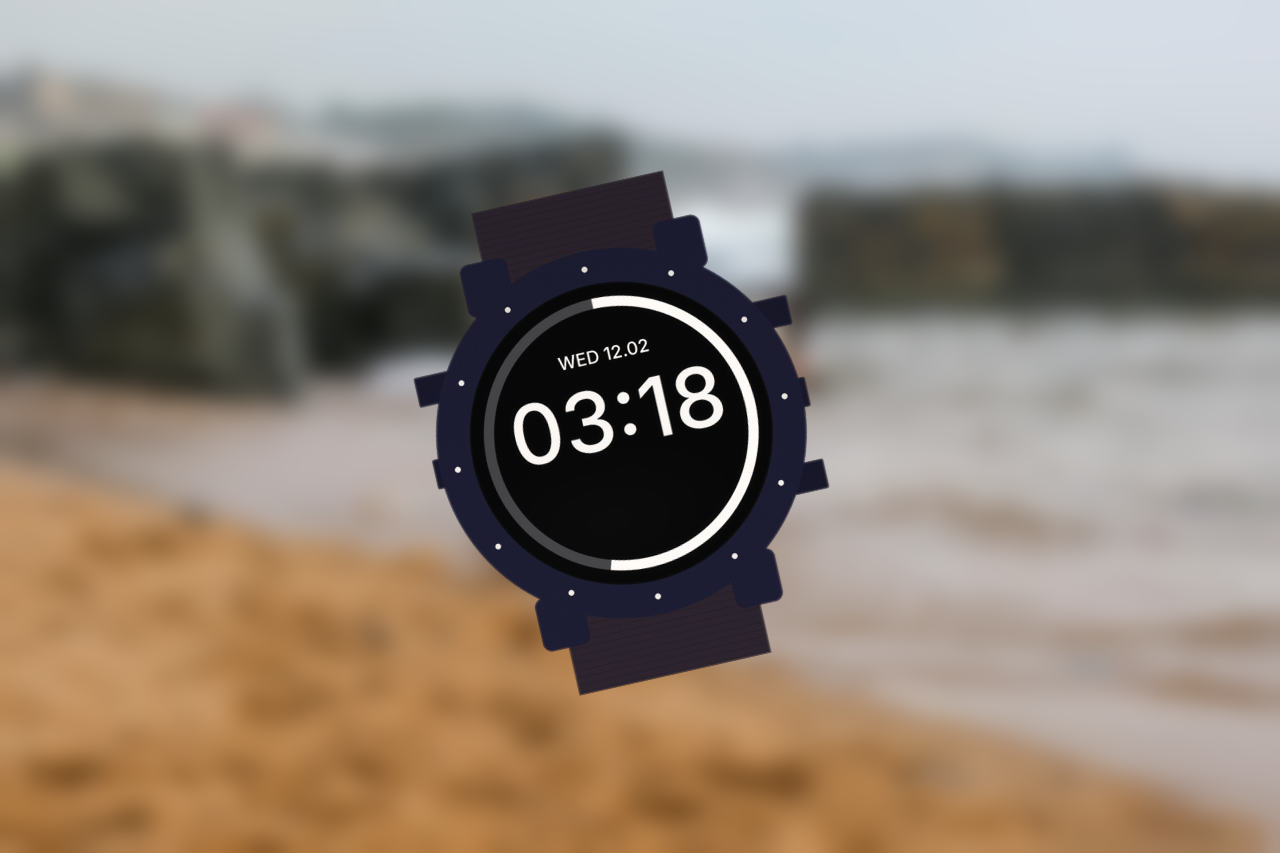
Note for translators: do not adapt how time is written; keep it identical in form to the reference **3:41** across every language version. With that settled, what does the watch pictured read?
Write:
**3:18**
